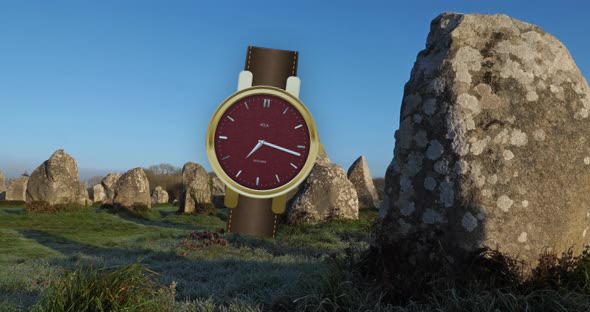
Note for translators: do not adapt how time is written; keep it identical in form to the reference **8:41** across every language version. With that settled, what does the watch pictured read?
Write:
**7:17**
